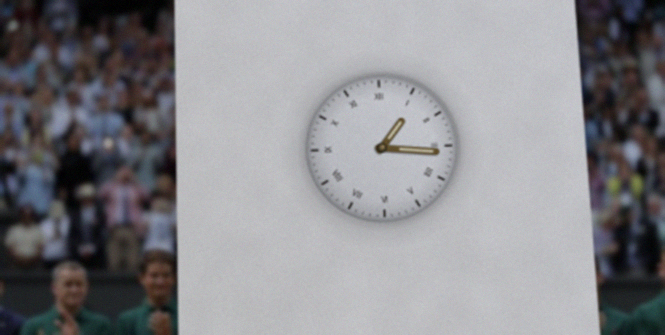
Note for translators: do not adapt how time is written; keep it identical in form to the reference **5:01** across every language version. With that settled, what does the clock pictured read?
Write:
**1:16**
